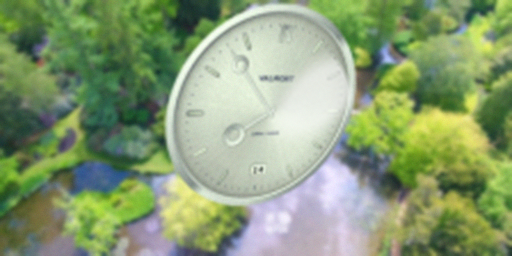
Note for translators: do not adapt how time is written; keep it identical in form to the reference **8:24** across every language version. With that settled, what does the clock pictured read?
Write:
**7:53**
